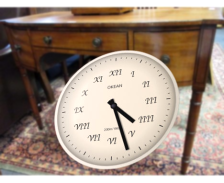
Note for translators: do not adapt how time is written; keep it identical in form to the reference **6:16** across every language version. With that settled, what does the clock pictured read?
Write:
**4:27**
